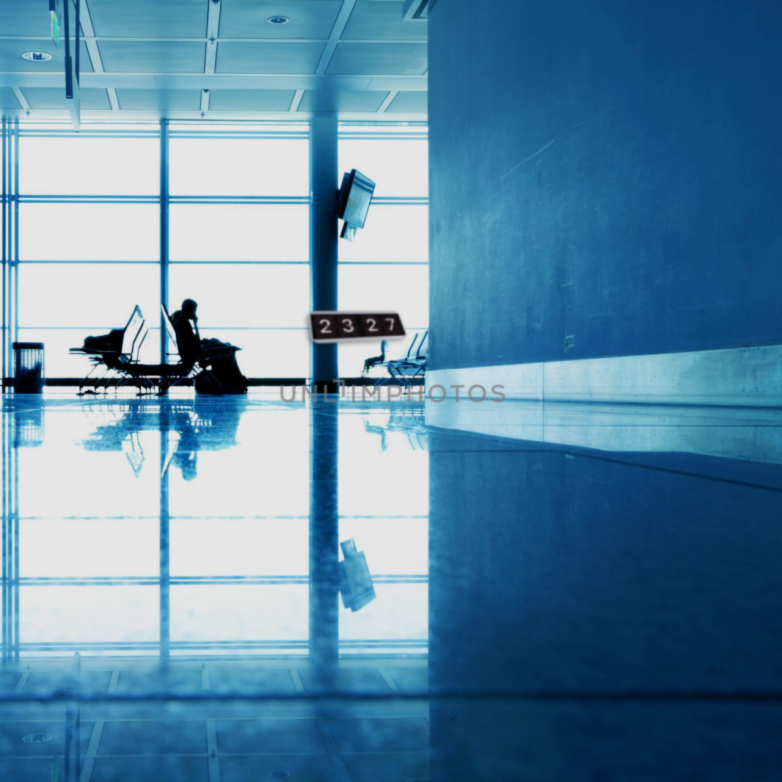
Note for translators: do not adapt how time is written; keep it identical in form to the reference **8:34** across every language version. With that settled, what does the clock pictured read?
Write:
**23:27**
